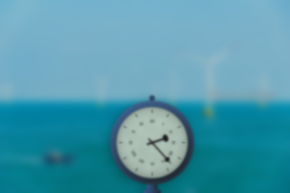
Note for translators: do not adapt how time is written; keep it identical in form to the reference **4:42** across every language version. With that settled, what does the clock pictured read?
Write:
**2:23**
